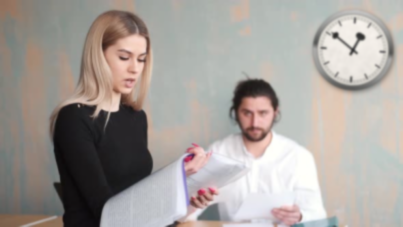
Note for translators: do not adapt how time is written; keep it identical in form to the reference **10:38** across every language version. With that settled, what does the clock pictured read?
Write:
**12:51**
